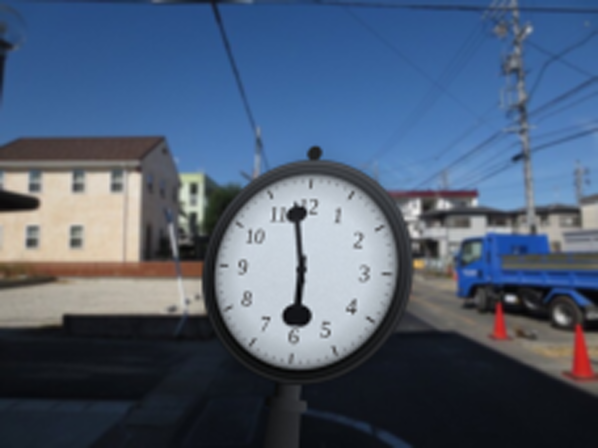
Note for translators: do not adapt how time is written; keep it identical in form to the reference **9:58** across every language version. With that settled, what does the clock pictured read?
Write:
**5:58**
